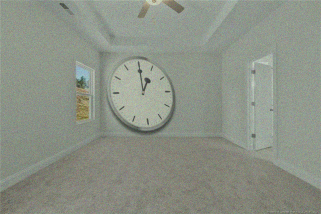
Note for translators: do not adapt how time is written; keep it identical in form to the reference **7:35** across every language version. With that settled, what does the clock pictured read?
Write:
**1:00**
